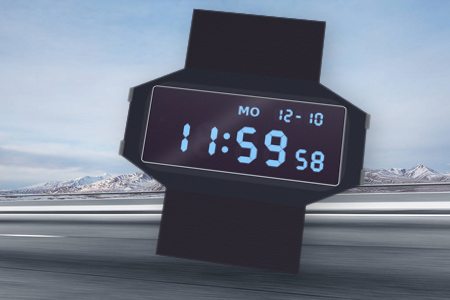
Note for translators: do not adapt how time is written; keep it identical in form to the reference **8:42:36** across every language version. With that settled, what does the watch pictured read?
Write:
**11:59:58**
